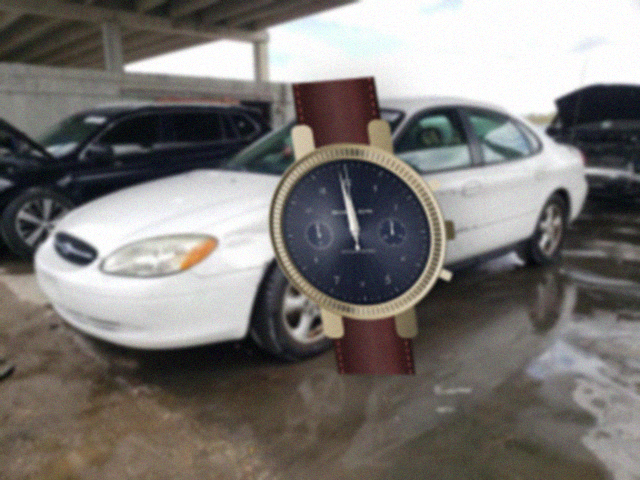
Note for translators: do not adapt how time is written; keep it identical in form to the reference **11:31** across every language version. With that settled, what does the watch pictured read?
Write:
**11:59**
